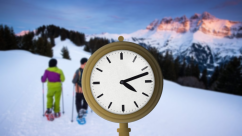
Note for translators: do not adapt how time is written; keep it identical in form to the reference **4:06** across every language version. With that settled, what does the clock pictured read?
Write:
**4:12**
